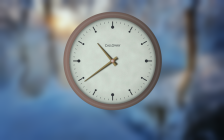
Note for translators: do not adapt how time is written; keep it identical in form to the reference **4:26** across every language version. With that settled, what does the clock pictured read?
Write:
**10:39**
